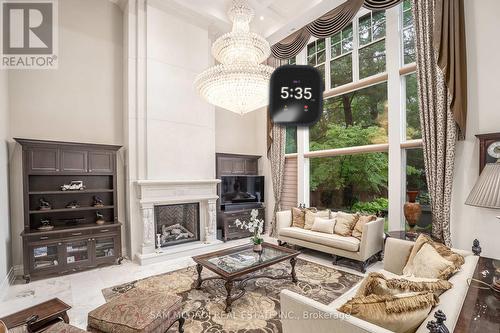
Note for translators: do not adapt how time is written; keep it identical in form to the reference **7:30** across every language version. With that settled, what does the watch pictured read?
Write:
**5:35**
